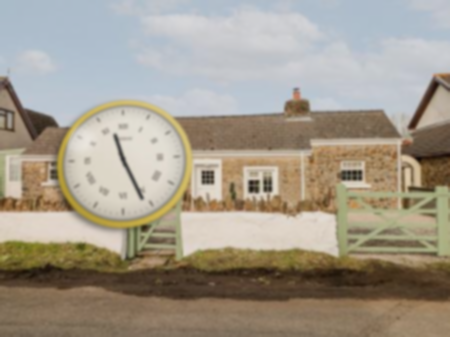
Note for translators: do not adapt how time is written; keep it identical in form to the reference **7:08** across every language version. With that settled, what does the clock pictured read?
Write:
**11:26**
